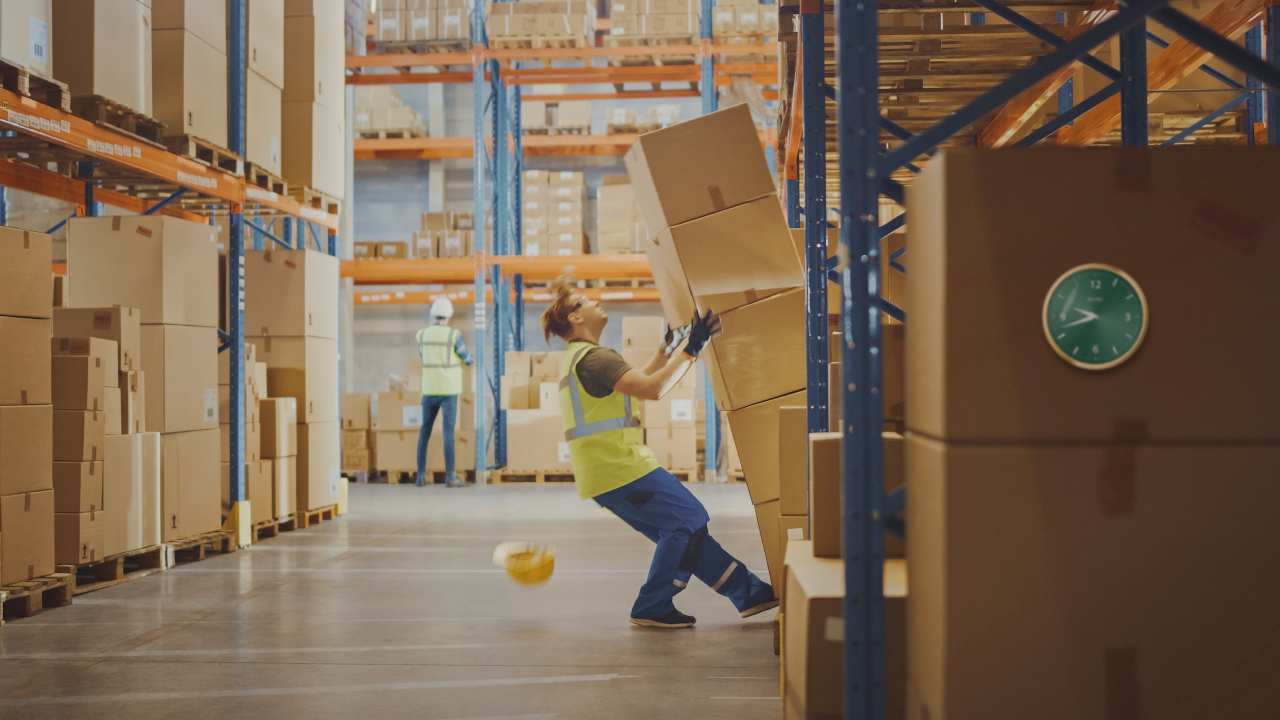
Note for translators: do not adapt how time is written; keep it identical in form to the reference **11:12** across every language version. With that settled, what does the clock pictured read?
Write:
**9:42**
